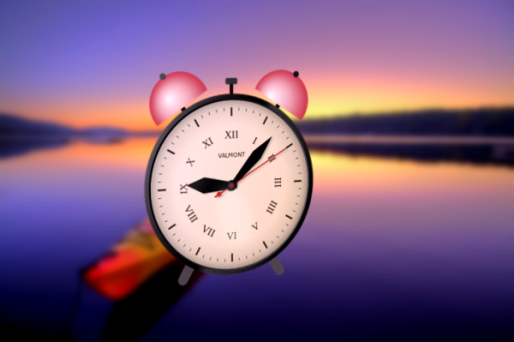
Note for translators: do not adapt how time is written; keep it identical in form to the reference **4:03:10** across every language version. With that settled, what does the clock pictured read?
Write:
**9:07:10**
